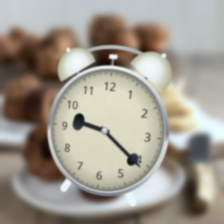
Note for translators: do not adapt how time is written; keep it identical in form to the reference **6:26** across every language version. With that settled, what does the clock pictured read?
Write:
**9:21**
